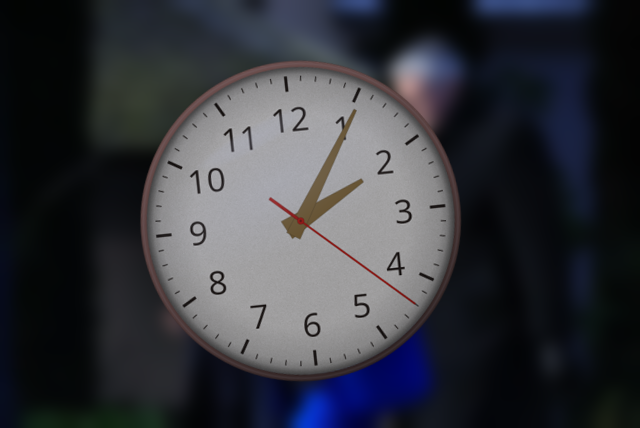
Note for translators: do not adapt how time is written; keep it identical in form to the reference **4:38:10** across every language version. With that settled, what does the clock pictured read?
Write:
**2:05:22**
